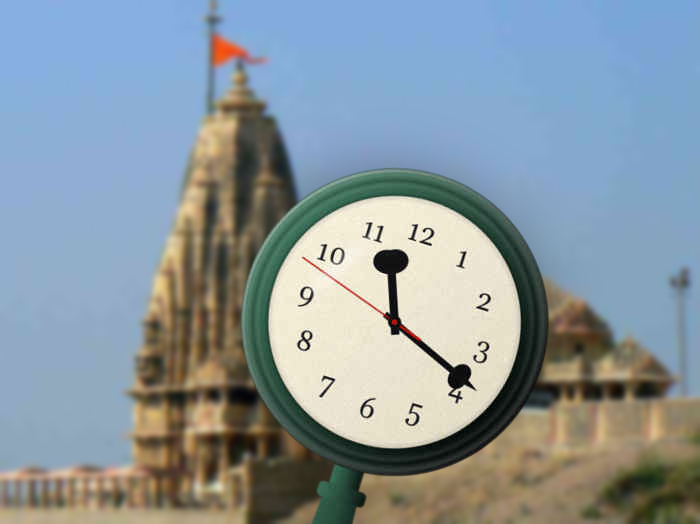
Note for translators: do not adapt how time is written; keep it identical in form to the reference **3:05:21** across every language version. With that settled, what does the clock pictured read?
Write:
**11:18:48**
